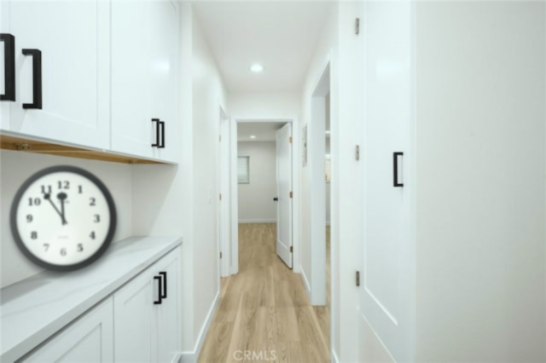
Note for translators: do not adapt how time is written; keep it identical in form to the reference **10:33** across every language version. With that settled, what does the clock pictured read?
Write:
**11:54**
